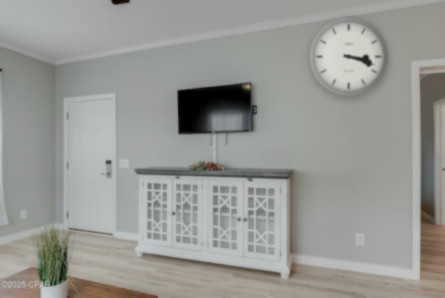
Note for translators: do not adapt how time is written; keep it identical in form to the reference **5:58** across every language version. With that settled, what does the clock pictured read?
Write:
**3:18**
